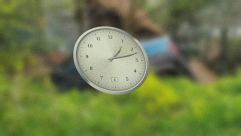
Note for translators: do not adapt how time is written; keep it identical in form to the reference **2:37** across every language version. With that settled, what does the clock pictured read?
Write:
**1:12**
